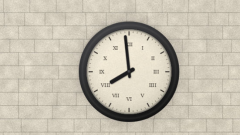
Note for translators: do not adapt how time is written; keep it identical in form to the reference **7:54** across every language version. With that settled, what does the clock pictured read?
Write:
**7:59**
